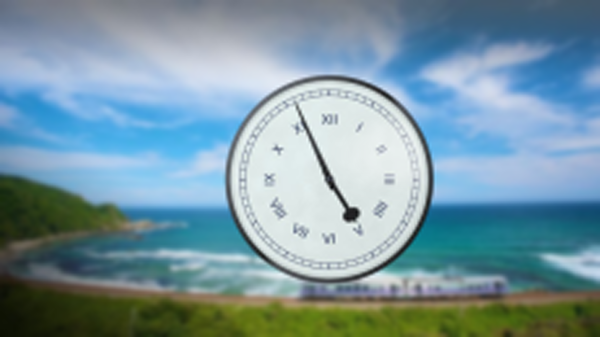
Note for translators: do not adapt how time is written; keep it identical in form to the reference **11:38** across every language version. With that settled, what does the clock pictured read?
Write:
**4:56**
